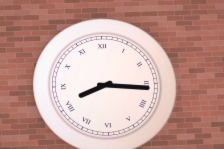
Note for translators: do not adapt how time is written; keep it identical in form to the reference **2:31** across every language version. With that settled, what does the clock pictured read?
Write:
**8:16**
